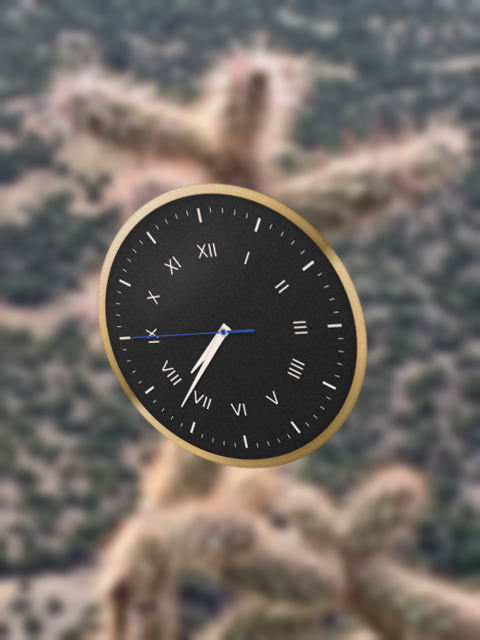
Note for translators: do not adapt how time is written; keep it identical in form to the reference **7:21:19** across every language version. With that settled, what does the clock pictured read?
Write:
**7:36:45**
